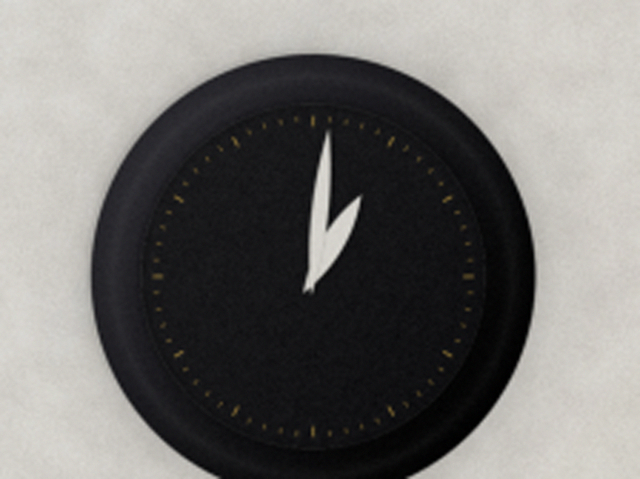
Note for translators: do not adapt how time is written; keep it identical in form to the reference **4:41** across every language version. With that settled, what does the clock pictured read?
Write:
**1:01**
